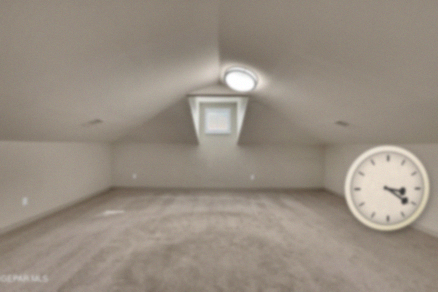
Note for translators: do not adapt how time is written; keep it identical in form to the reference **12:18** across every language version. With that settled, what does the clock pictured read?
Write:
**3:21**
